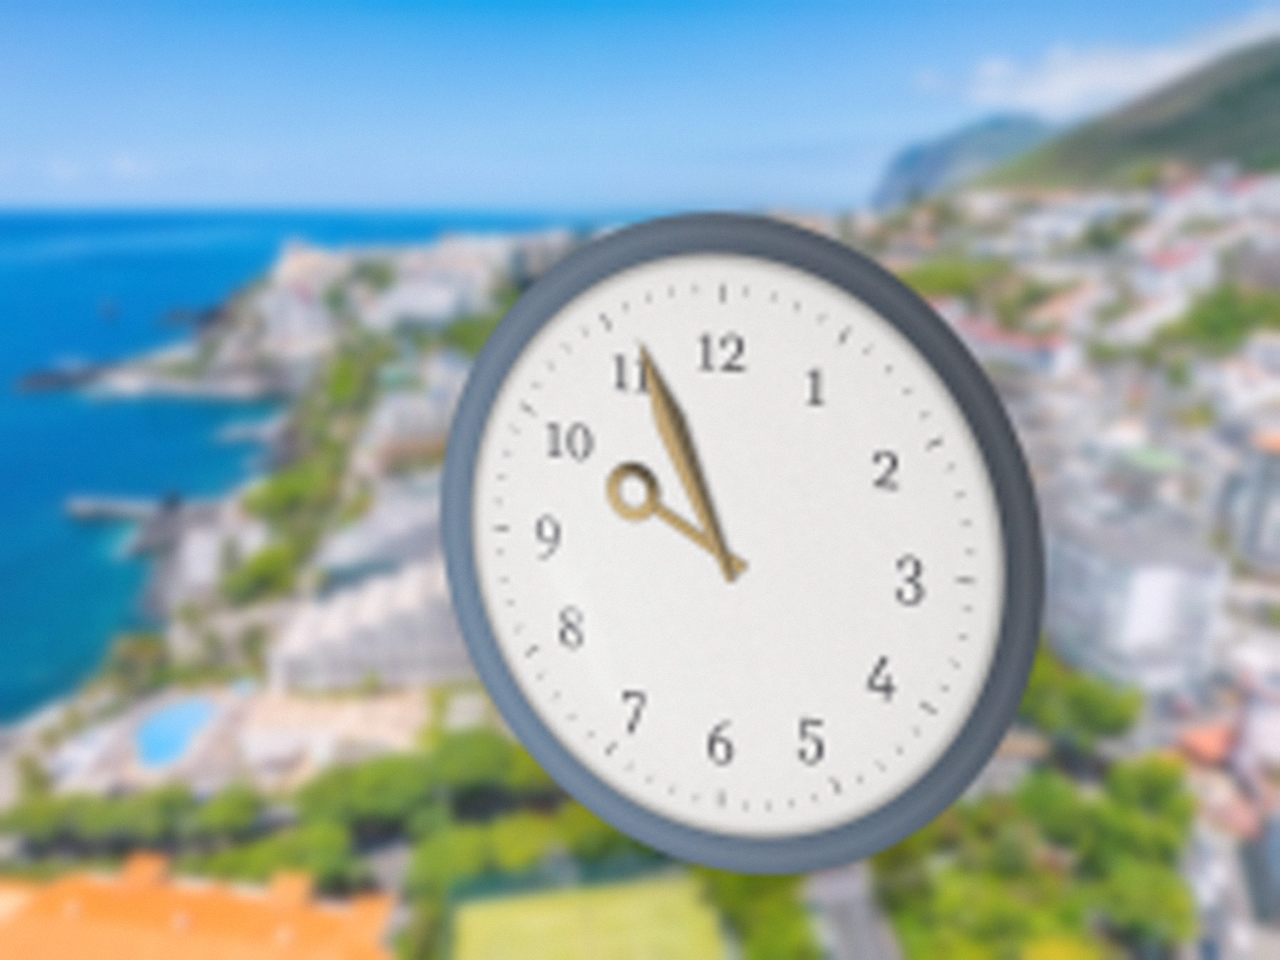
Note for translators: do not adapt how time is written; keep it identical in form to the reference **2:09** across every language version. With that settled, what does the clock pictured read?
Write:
**9:56**
